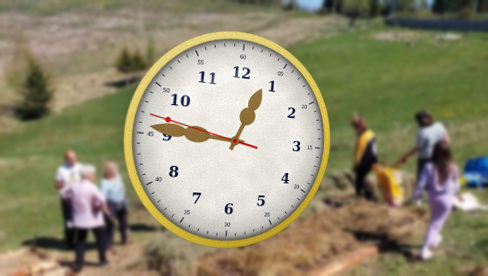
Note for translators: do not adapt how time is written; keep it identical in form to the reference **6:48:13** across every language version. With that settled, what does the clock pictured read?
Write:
**12:45:47**
